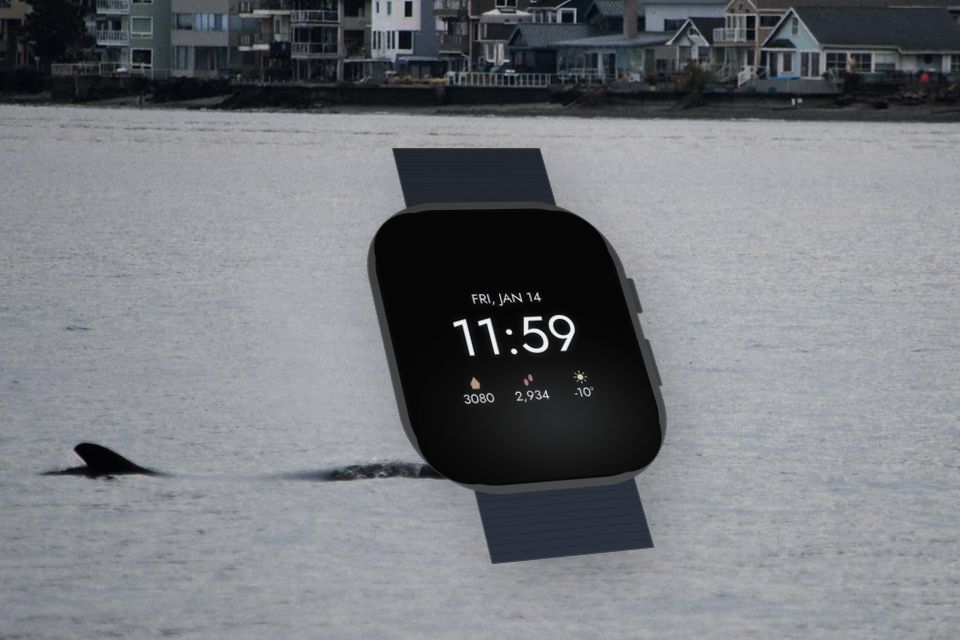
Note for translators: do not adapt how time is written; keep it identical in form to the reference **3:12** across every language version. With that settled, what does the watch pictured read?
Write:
**11:59**
